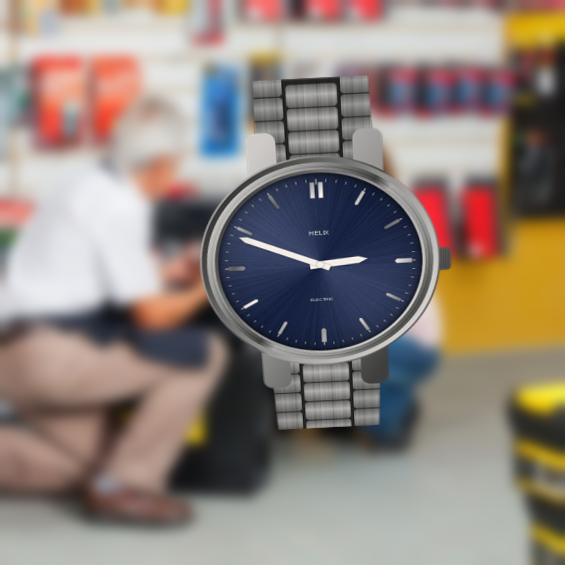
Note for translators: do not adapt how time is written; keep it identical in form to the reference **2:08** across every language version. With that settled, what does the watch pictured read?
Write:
**2:49**
